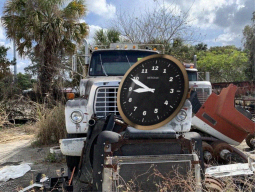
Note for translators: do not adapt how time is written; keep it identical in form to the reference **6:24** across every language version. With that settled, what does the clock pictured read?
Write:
**8:49**
